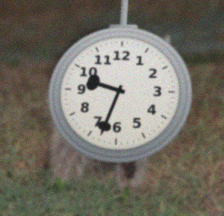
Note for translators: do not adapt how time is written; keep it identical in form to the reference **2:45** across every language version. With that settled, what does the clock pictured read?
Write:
**9:33**
